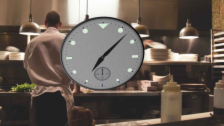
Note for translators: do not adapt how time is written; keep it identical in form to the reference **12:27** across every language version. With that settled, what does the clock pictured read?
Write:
**7:07**
